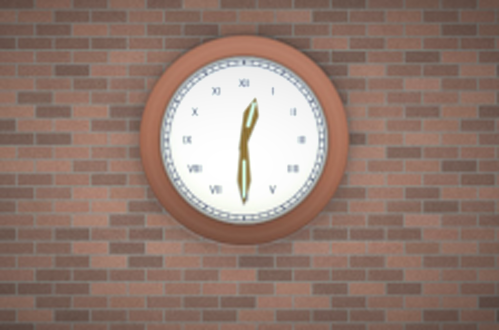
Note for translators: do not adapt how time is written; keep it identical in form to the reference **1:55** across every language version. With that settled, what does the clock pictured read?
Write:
**12:30**
